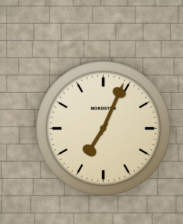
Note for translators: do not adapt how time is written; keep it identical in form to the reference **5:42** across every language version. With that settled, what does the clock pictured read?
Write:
**7:04**
